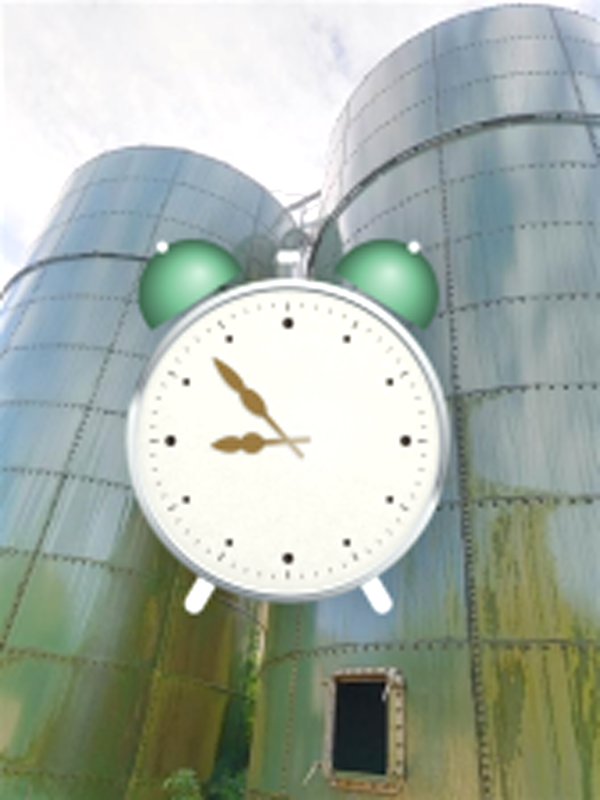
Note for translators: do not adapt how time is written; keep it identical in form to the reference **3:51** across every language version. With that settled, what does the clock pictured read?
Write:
**8:53**
